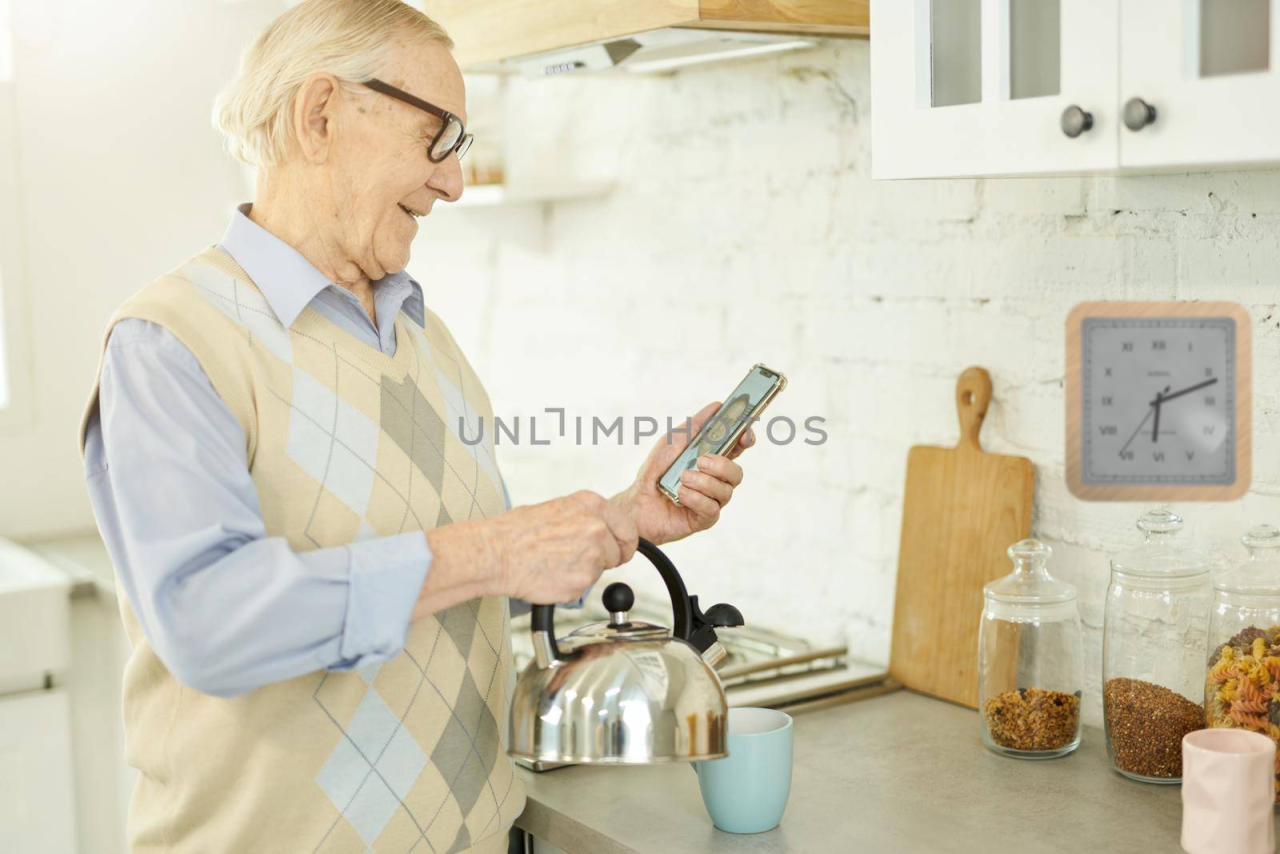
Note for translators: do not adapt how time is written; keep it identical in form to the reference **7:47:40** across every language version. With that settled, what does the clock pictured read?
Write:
**6:11:36**
